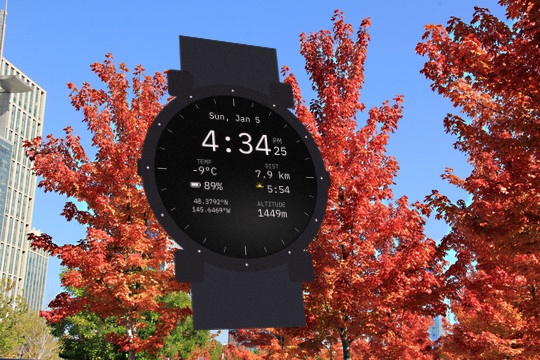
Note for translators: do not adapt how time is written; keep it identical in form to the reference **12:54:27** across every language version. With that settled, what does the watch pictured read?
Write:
**4:34:25**
